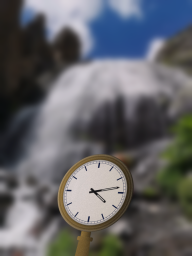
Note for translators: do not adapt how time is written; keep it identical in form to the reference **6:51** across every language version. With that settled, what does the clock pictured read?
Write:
**4:13**
